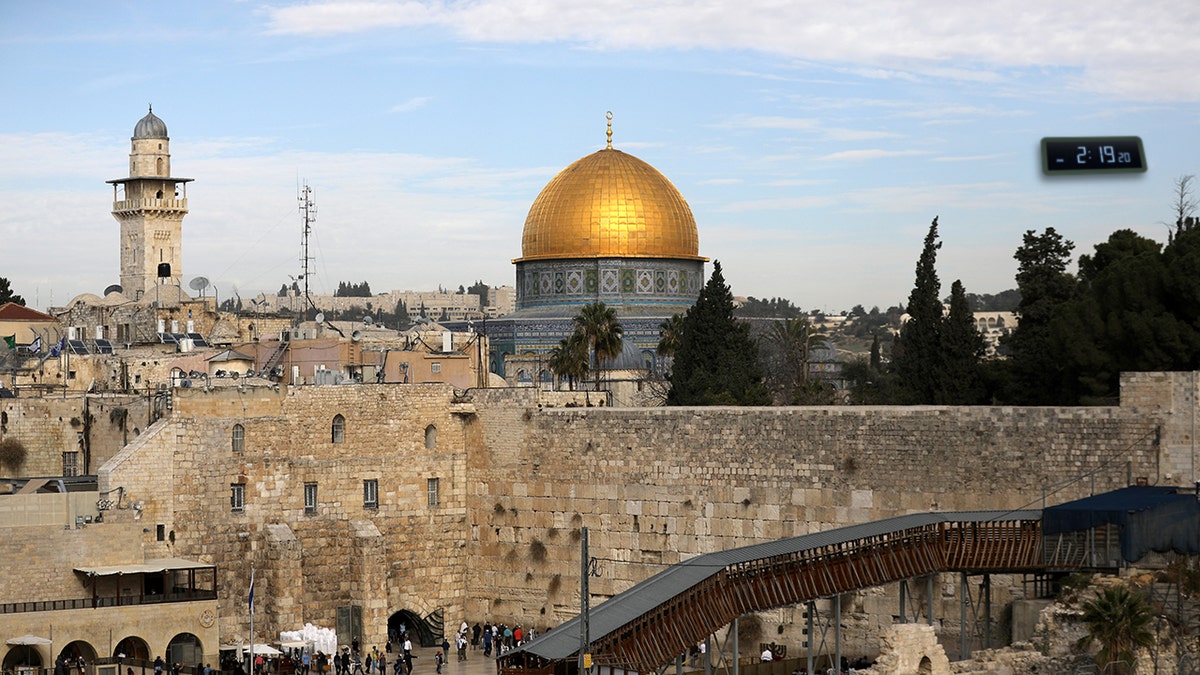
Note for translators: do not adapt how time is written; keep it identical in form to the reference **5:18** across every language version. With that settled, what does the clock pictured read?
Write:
**2:19**
